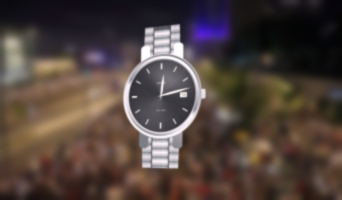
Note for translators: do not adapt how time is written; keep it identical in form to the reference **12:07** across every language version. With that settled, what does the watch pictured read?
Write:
**12:13**
